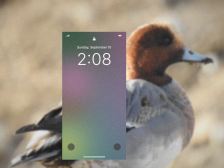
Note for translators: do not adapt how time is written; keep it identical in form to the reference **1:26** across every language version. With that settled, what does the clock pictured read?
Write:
**2:08**
